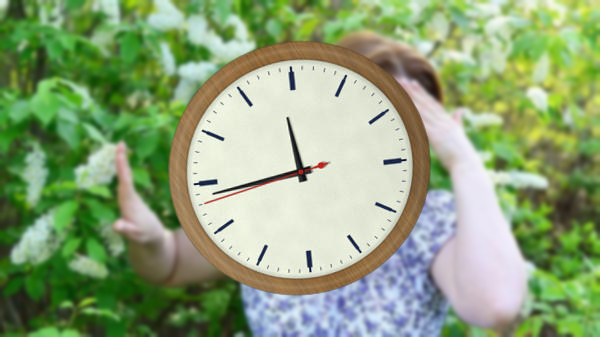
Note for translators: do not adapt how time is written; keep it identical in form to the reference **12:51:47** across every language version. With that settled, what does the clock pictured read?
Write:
**11:43:43**
